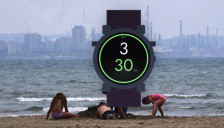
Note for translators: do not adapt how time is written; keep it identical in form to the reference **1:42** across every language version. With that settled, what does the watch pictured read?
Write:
**3:30**
